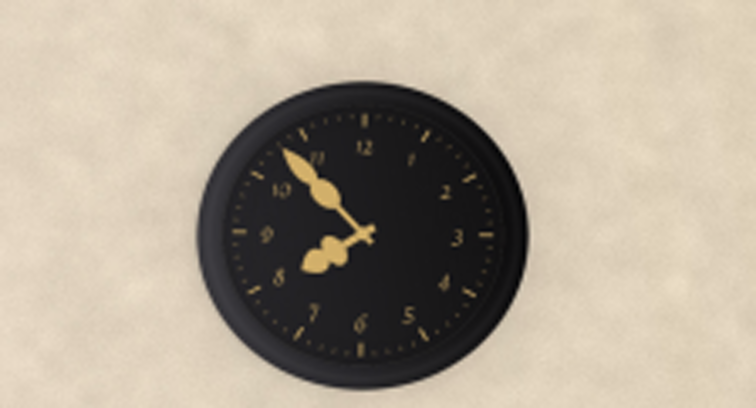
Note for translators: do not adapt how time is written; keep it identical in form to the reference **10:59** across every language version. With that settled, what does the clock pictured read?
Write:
**7:53**
